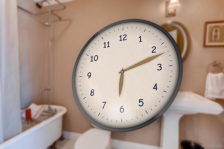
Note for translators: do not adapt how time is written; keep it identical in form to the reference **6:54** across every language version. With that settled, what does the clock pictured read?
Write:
**6:12**
